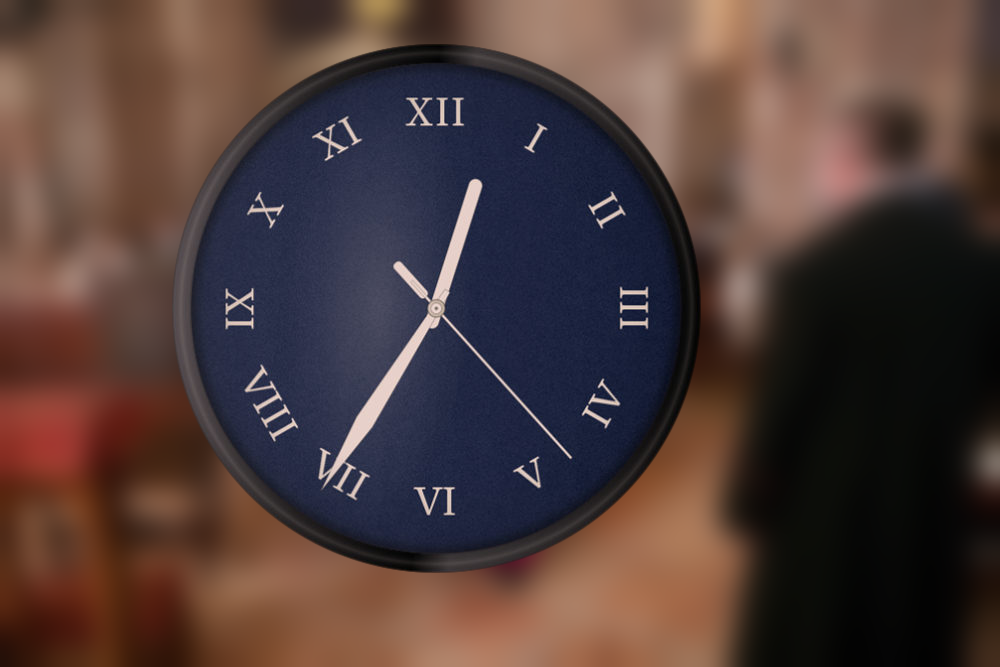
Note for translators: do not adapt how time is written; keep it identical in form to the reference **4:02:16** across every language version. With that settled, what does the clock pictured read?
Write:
**12:35:23**
